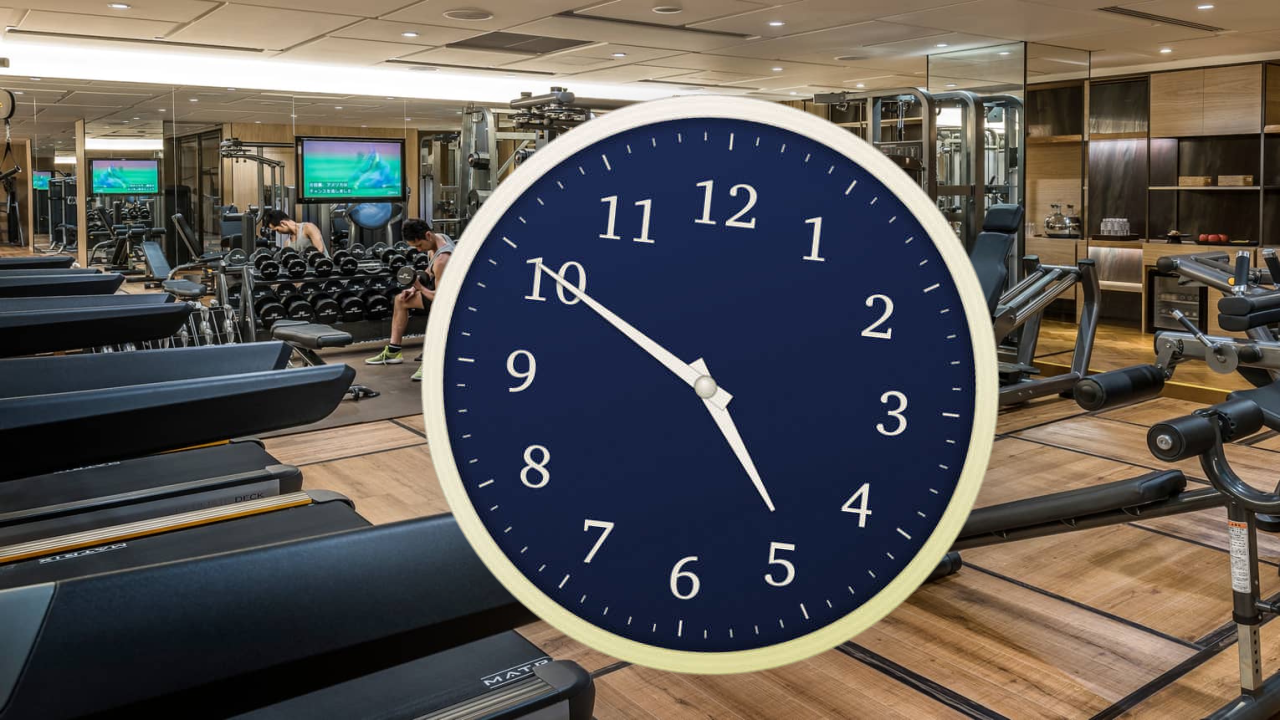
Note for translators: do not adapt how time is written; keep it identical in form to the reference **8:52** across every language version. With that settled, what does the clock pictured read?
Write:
**4:50**
